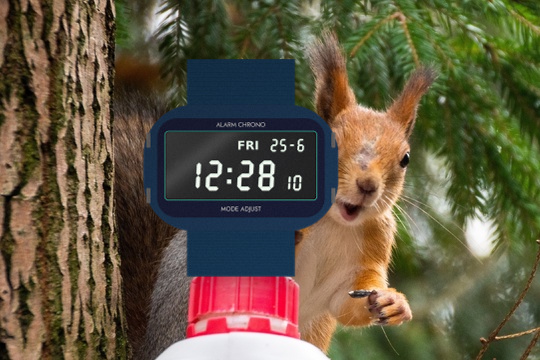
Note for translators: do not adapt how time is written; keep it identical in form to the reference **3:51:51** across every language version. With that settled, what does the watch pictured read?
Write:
**12:28:10**
